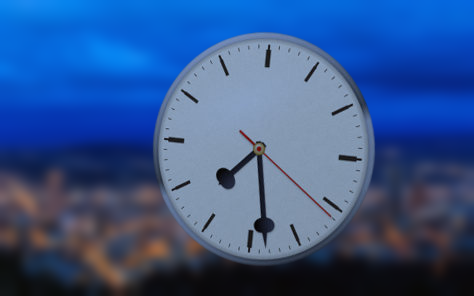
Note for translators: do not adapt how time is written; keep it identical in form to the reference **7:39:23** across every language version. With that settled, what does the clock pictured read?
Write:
**7:28:21**
